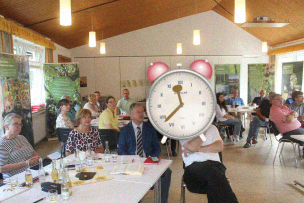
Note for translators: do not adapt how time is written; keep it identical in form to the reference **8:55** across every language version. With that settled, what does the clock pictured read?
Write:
**11:38**
